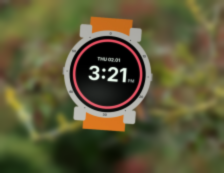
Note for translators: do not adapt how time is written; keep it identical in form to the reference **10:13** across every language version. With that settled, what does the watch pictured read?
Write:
**3:21**
